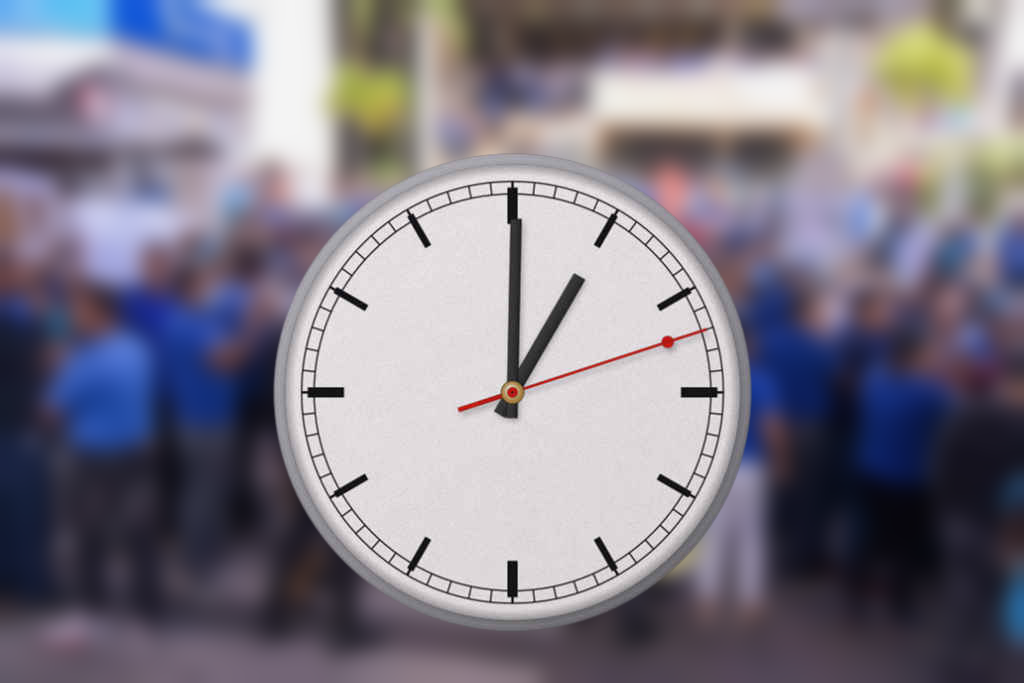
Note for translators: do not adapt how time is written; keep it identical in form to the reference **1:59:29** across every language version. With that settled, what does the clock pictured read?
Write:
**1:00:12**
